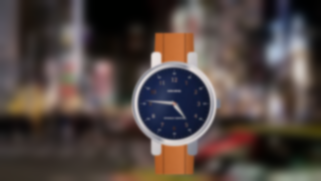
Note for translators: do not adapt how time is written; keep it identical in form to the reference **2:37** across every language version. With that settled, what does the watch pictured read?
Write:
**4:46**
